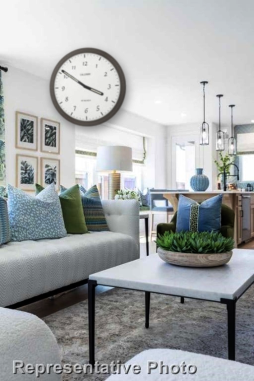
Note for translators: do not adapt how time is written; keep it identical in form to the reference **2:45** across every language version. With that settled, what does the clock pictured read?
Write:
**3:51**
